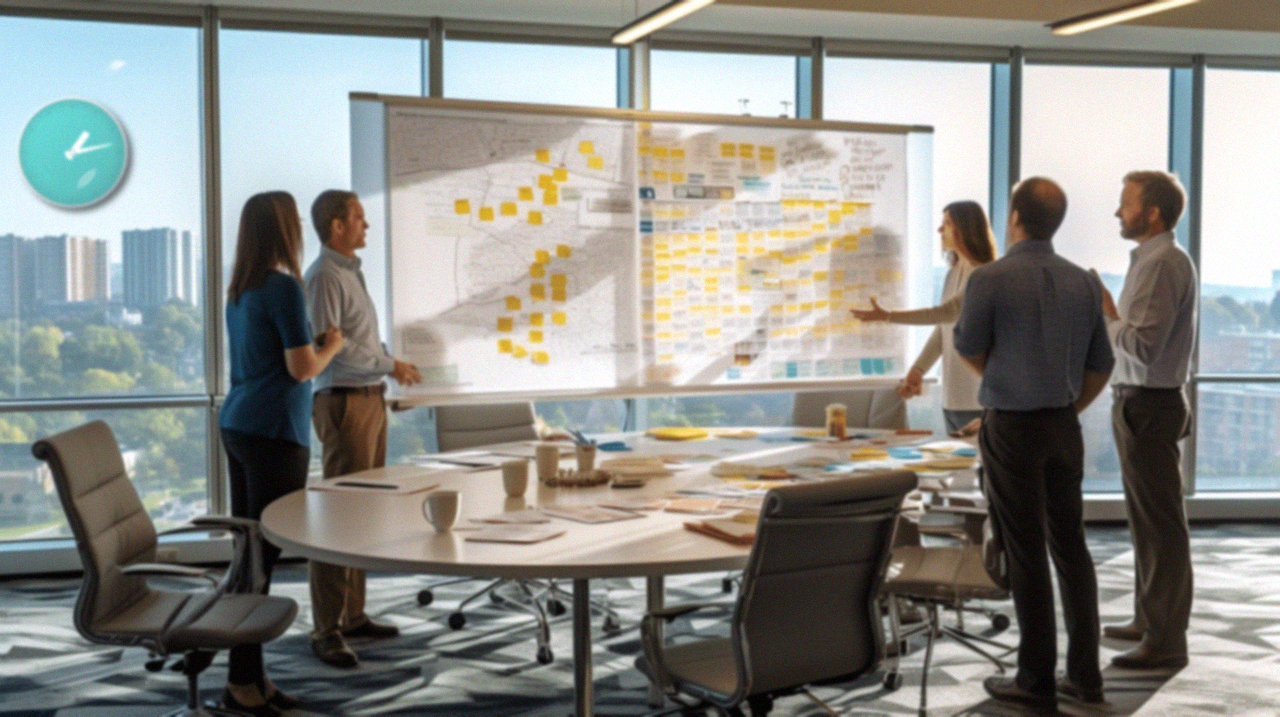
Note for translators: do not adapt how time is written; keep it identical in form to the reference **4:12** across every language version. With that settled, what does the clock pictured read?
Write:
**1:13**
